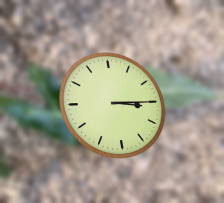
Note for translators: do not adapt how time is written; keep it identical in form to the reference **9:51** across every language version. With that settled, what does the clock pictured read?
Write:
**3:15**
